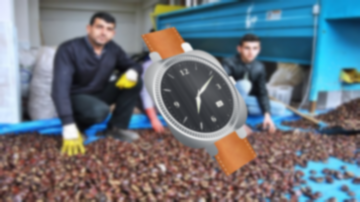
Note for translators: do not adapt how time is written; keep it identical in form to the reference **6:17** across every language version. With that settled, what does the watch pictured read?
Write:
**7:11**
